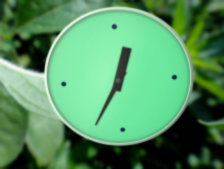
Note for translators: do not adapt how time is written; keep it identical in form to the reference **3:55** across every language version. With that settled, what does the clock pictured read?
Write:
**12:35**
